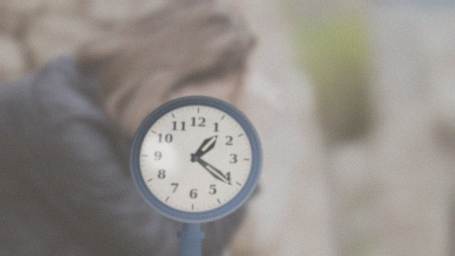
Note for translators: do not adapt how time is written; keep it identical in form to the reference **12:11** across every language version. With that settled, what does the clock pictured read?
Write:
**1:21**
